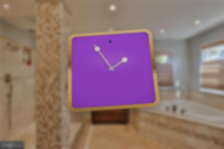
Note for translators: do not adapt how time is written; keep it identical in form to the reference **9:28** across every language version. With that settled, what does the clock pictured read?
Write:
**1:55**
